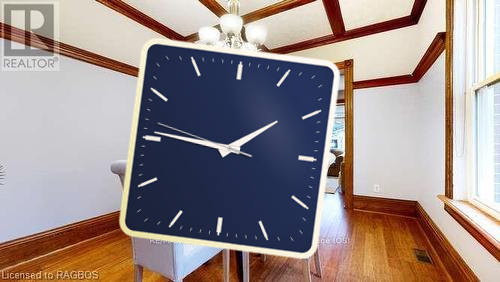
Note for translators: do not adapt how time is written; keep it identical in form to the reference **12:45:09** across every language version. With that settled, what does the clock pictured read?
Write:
**1:45:47**
